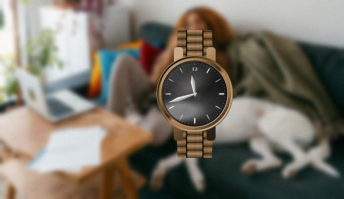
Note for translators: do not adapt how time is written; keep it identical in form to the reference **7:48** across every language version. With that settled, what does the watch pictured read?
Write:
**11:42**
